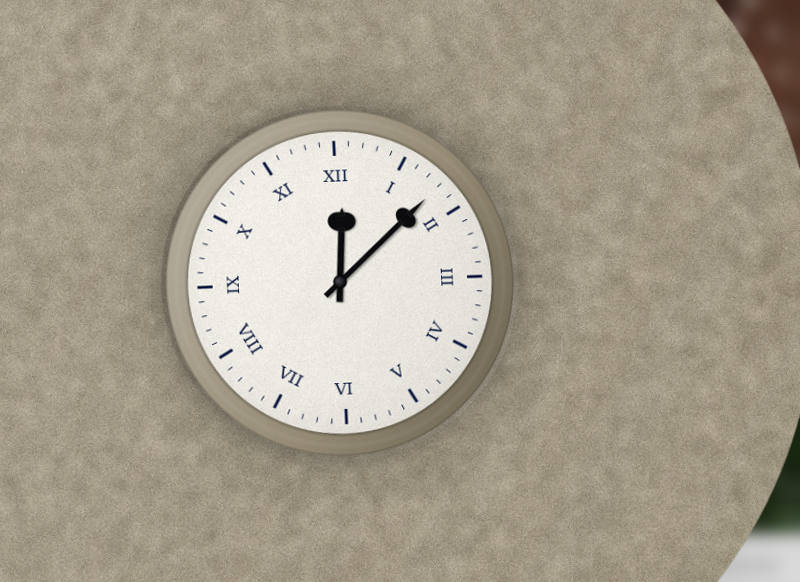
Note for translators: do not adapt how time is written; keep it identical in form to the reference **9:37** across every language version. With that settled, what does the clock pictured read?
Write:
**12:08**
